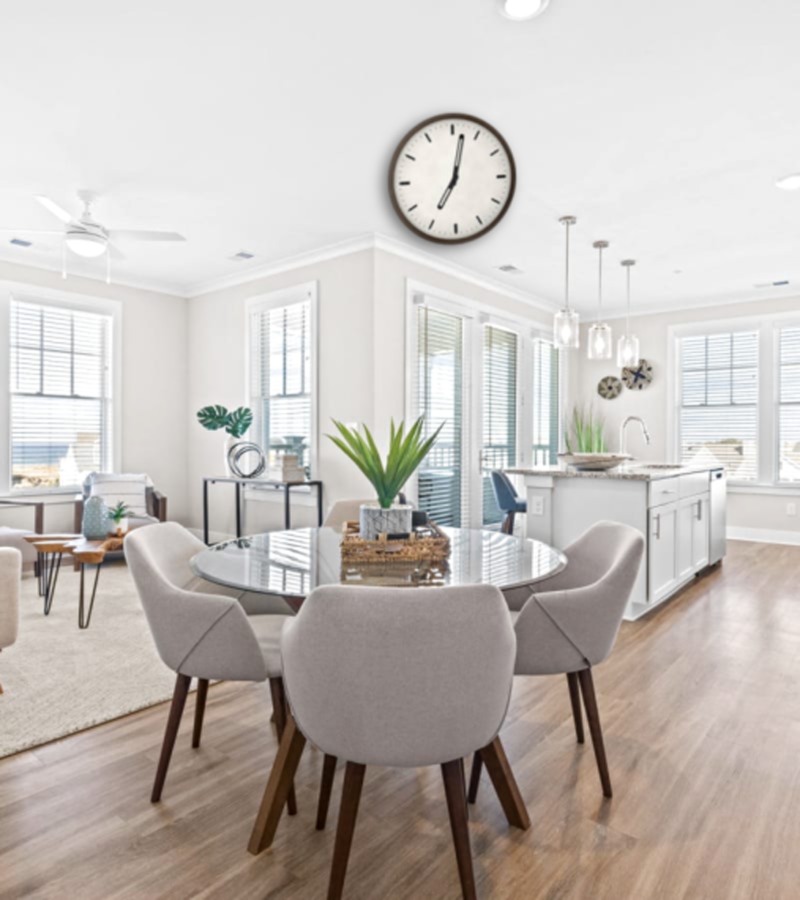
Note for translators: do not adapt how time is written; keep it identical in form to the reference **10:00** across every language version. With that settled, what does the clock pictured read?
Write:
**7:02**
